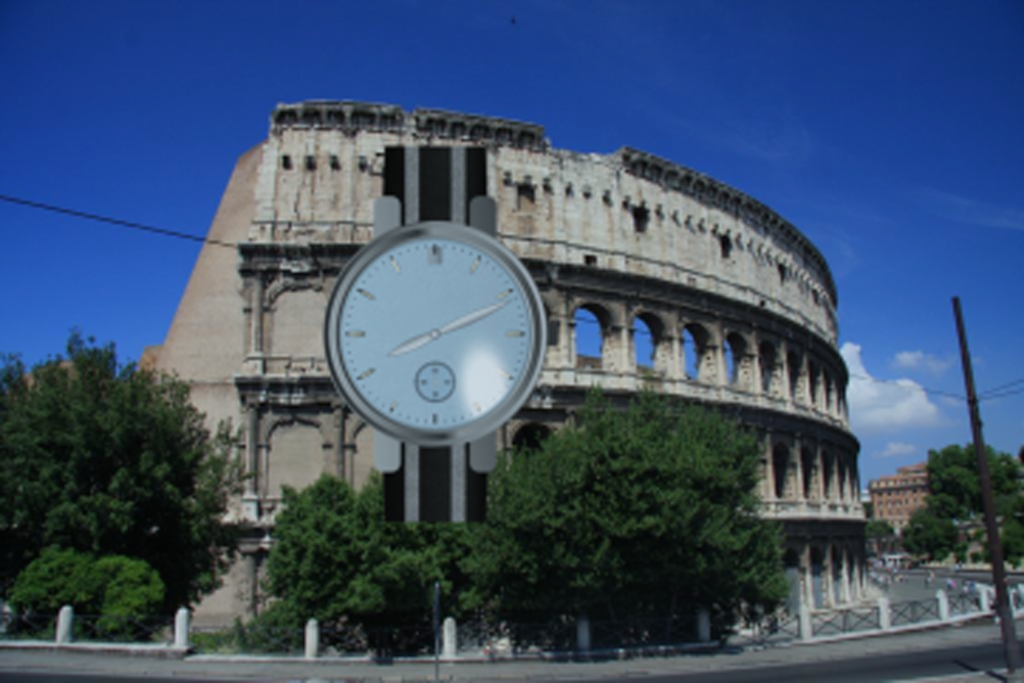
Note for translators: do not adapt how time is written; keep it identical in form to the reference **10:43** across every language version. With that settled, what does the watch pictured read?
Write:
**8:11**
